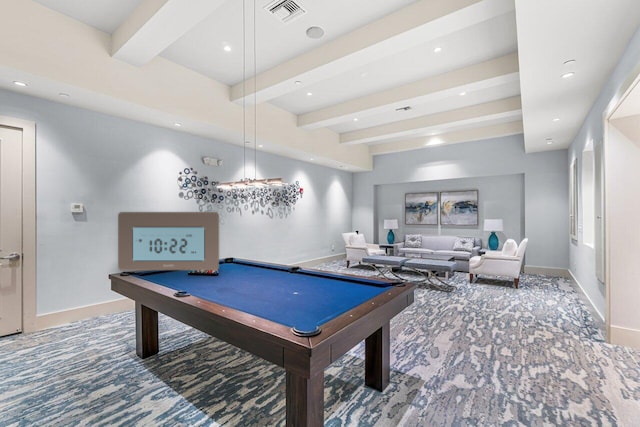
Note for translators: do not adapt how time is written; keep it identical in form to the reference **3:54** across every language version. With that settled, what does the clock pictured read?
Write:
**10:22**
